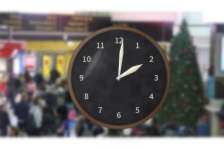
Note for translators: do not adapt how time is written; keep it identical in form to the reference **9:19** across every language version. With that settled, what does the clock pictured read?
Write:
**2:01**
